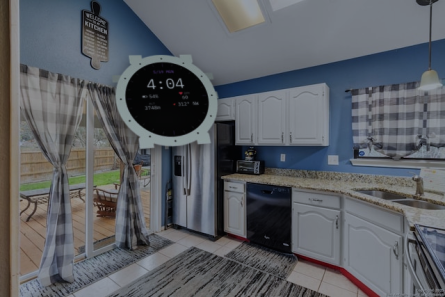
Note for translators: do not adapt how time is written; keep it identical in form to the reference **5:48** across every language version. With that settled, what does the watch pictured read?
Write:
**4:04**
